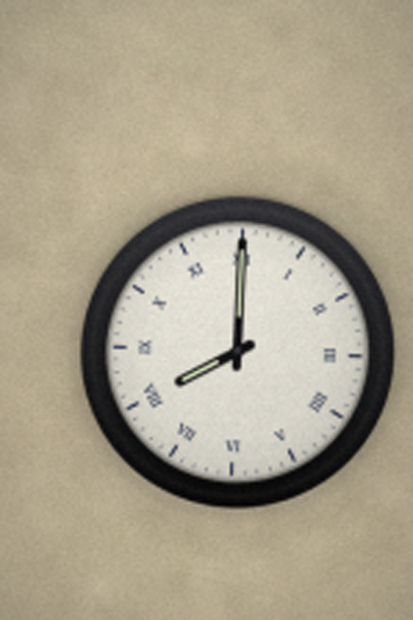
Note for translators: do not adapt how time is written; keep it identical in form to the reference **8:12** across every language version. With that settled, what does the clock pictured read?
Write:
**8:00**
